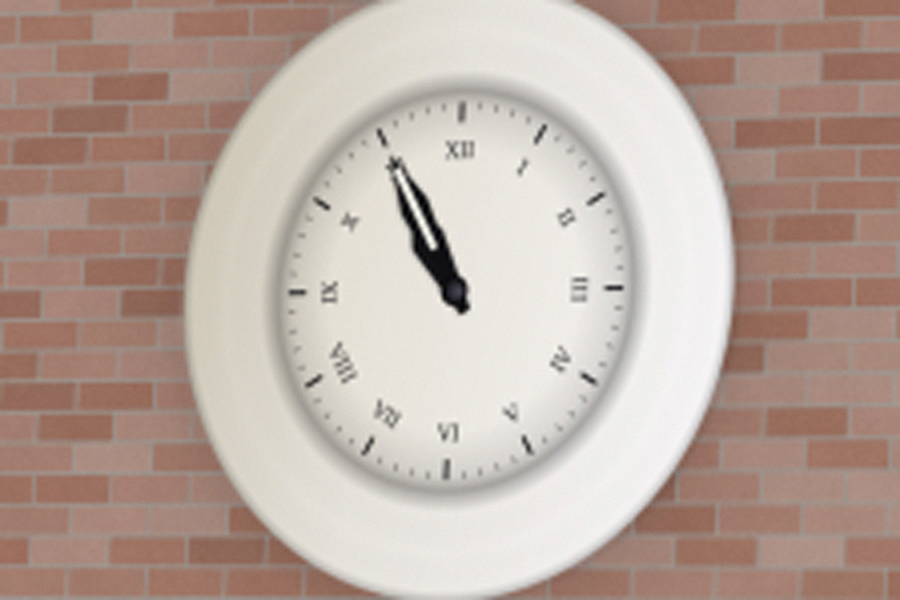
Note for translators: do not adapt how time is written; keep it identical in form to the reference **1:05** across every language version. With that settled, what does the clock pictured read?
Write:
**10:55**
